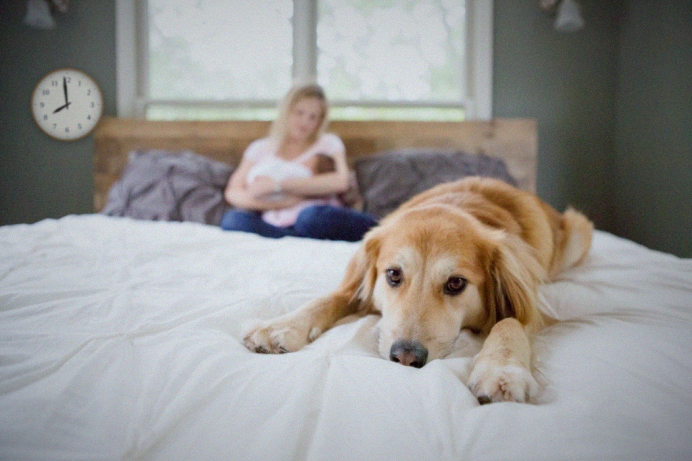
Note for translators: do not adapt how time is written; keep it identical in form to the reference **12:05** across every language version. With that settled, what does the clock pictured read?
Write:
**7:59**
